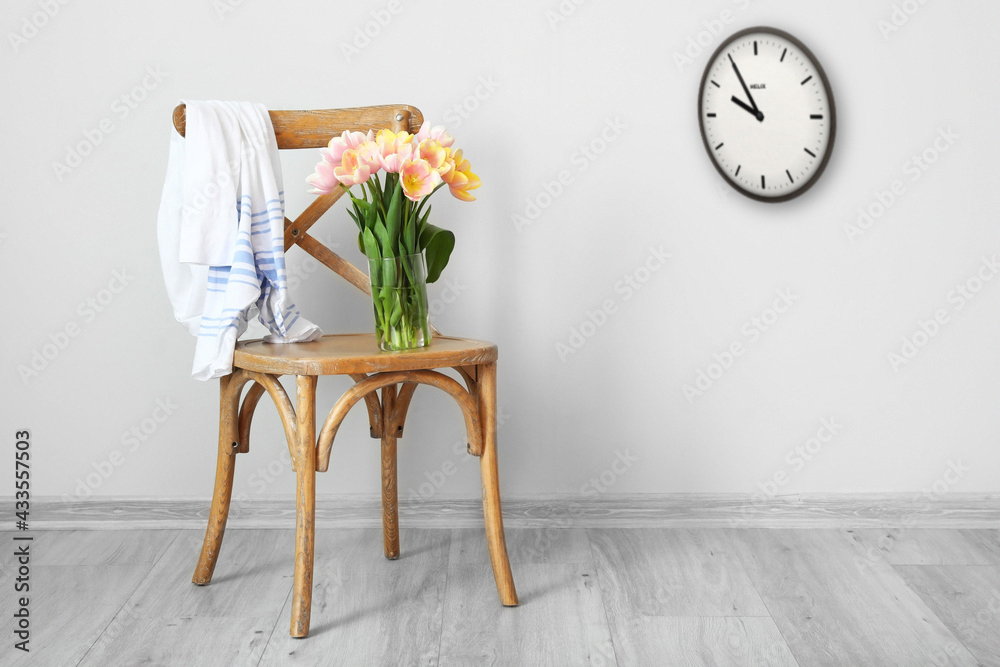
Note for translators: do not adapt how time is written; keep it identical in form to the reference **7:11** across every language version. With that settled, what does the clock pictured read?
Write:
**9:55**
